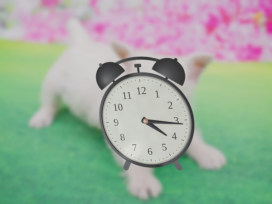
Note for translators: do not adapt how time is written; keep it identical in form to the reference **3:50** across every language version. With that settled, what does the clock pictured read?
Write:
**4:16**
